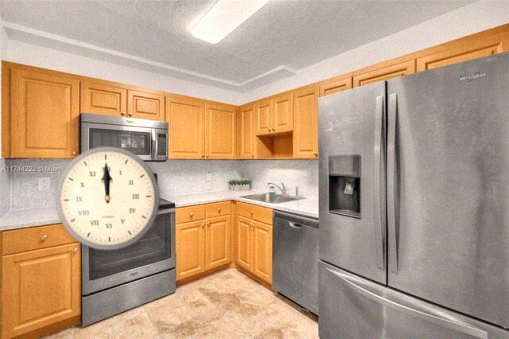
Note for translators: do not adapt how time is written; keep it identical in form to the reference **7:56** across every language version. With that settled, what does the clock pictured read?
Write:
**12:00**
